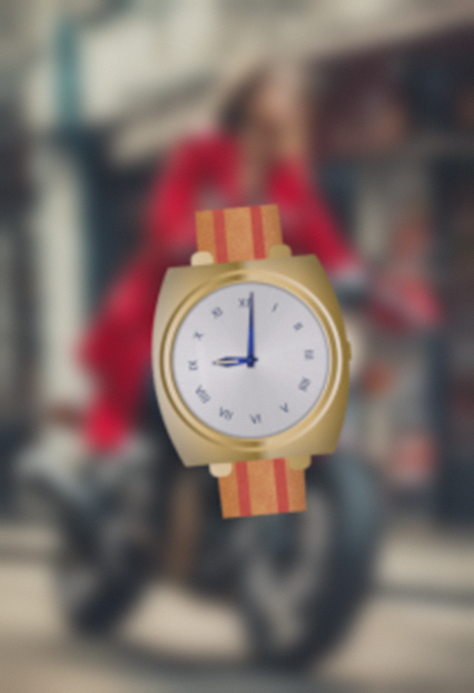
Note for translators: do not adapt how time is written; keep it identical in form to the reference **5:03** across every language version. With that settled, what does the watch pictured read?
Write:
**9:01**
